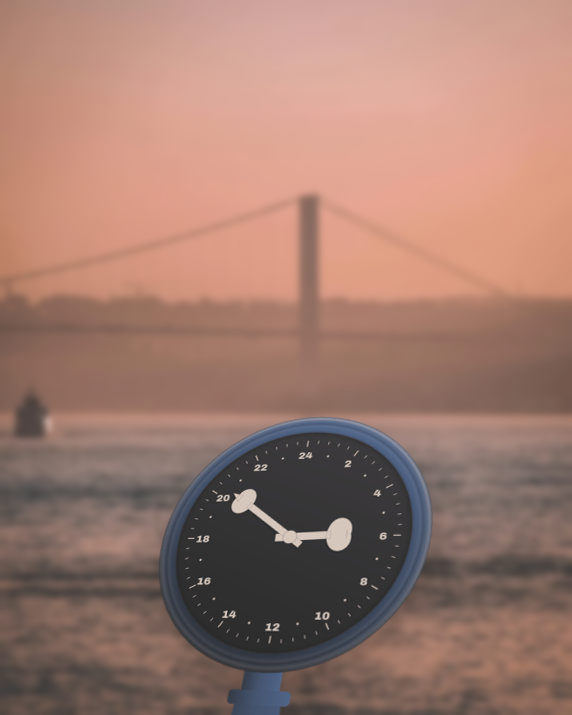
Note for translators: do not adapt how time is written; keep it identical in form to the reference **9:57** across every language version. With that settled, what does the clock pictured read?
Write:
**5:51**
